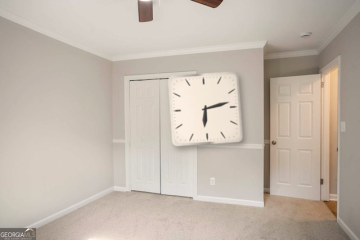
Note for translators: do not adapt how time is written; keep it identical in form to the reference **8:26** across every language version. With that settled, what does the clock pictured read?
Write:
**6:13**
